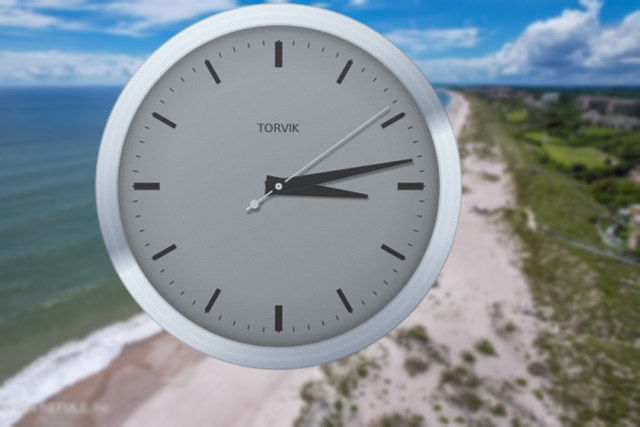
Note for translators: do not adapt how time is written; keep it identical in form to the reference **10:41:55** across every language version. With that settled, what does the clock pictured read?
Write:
**3:13:09**
